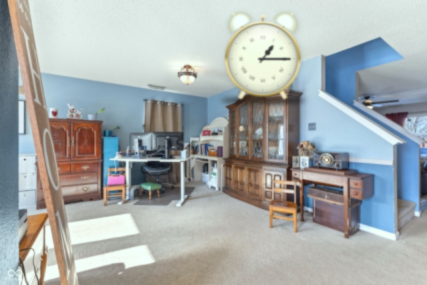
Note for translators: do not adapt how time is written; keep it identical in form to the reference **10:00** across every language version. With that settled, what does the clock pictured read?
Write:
**1:15**
